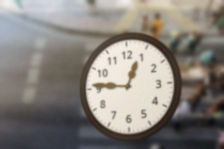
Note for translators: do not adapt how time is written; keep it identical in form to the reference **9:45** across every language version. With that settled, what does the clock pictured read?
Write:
**12:46**
